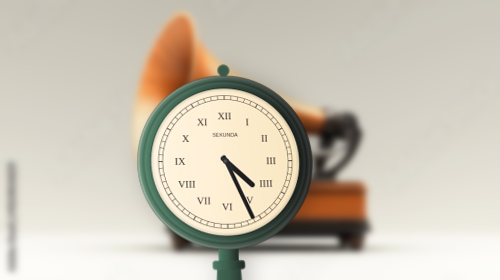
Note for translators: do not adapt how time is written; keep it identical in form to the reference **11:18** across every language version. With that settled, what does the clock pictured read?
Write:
**4:26**
